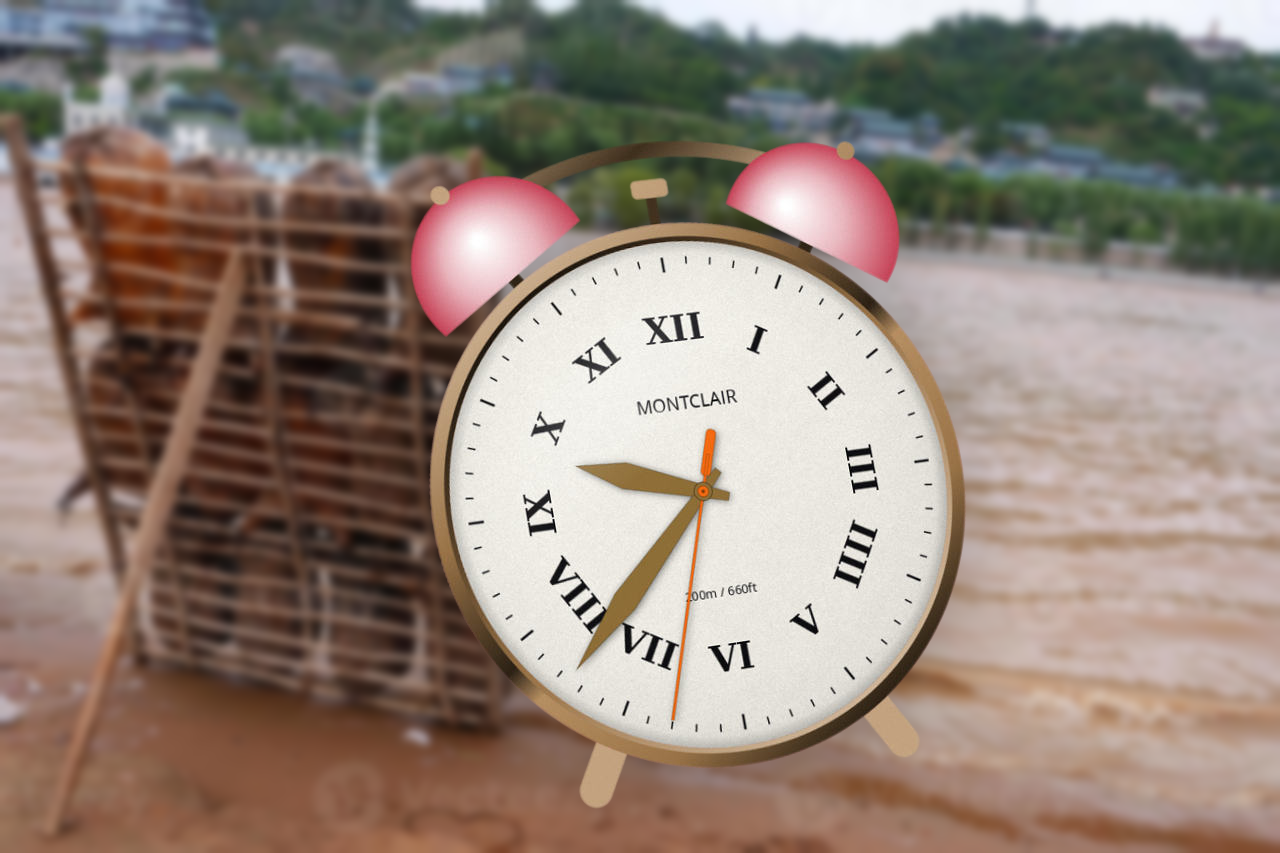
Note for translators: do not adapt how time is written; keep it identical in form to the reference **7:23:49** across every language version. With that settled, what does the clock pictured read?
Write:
**9:37:33**
